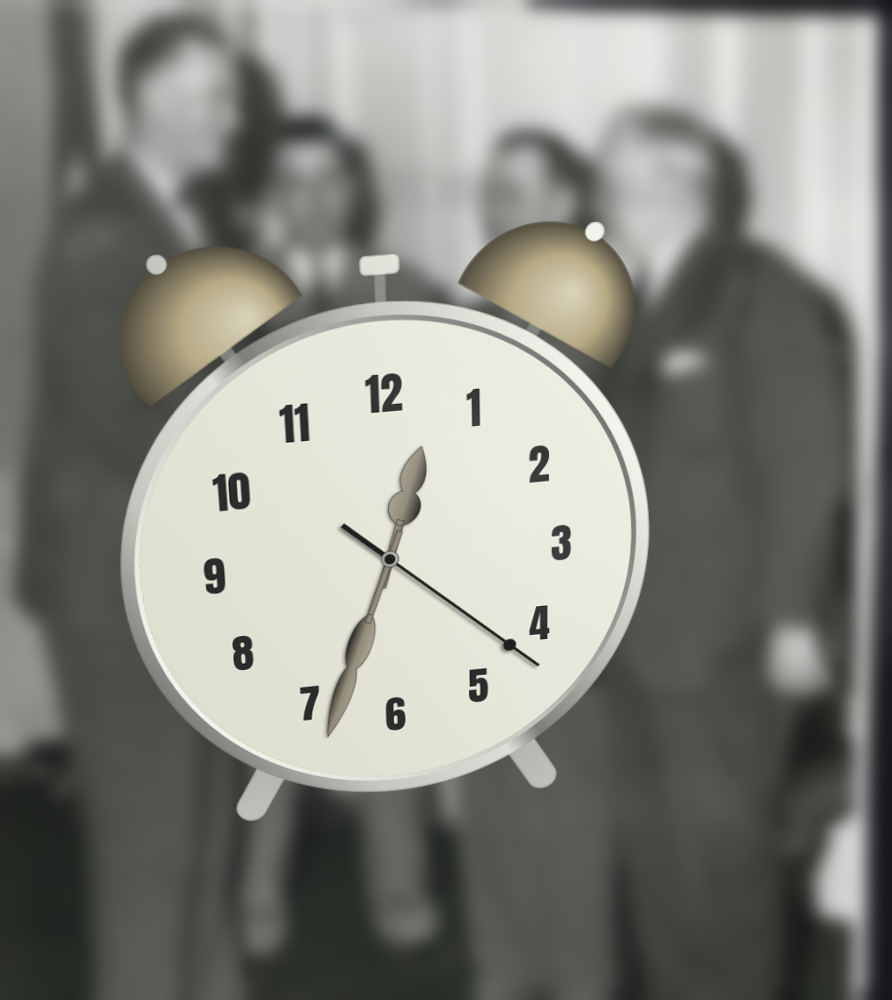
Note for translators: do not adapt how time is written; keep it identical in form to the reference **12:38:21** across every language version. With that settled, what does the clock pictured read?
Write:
**12:33:22**
